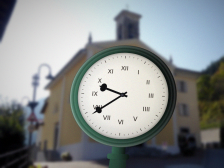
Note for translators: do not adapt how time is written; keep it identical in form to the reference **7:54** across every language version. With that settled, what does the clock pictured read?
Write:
**9:39**
